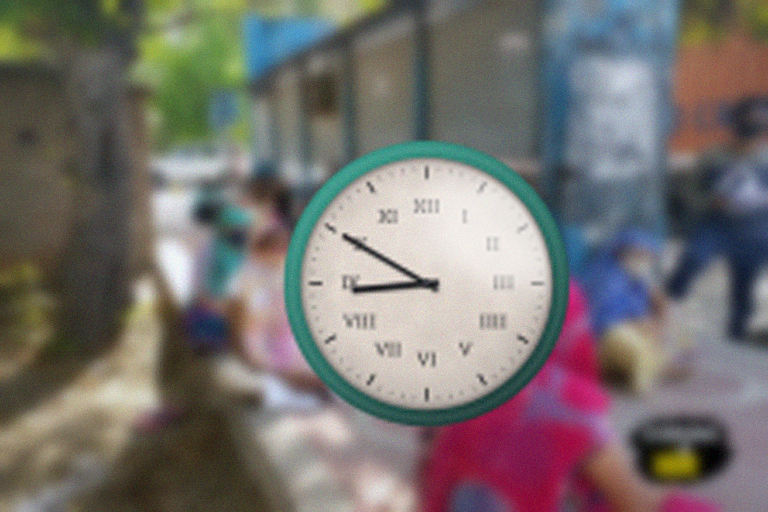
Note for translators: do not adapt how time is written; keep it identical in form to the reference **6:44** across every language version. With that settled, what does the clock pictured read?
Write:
**8:50**
